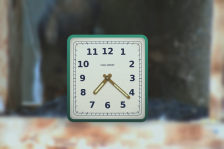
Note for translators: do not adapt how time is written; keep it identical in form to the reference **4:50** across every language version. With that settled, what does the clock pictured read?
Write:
**7:22**
